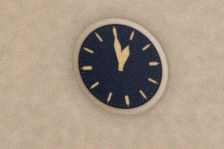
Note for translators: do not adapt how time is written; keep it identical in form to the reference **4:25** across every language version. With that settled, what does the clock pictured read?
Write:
**1:00**
